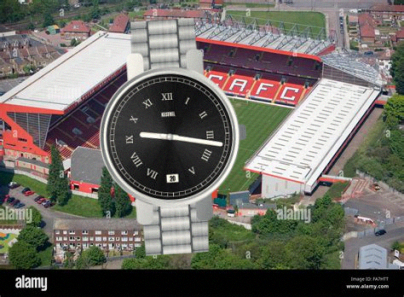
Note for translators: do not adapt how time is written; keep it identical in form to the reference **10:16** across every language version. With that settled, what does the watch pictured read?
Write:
**9:17**
